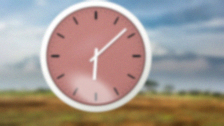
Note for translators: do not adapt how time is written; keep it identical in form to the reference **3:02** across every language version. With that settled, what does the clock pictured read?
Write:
**6:08**
